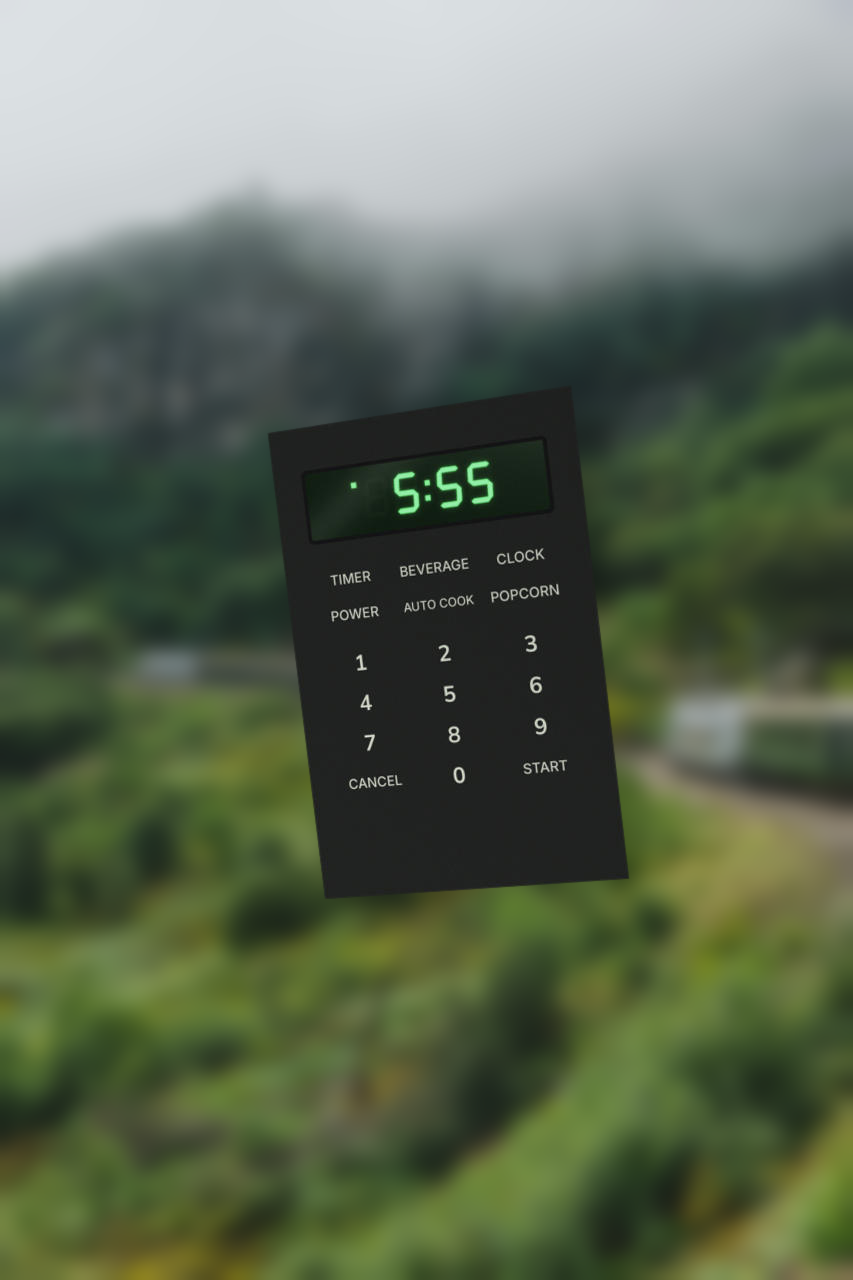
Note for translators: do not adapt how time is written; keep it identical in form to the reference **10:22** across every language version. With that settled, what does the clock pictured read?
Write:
**5:55**
